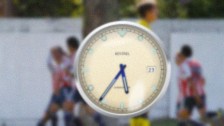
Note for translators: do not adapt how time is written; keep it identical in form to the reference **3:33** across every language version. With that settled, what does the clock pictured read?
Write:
**5:36**
